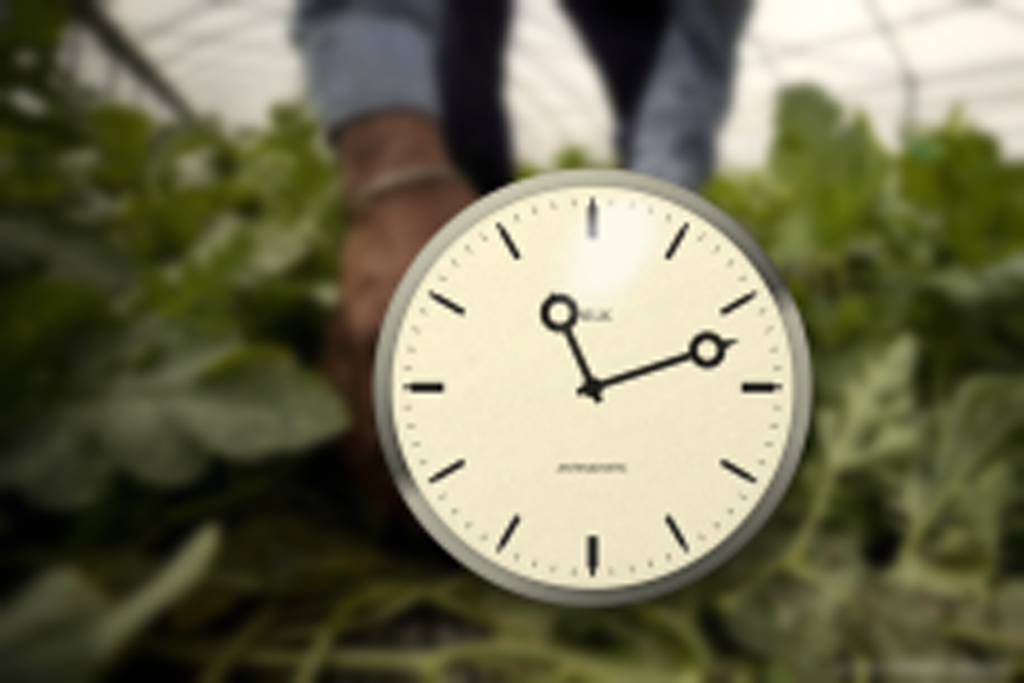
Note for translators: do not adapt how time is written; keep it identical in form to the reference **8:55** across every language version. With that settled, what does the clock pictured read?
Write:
**11:12**
